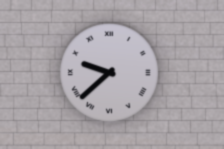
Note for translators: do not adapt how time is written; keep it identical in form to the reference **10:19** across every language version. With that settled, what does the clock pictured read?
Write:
**9:38**
